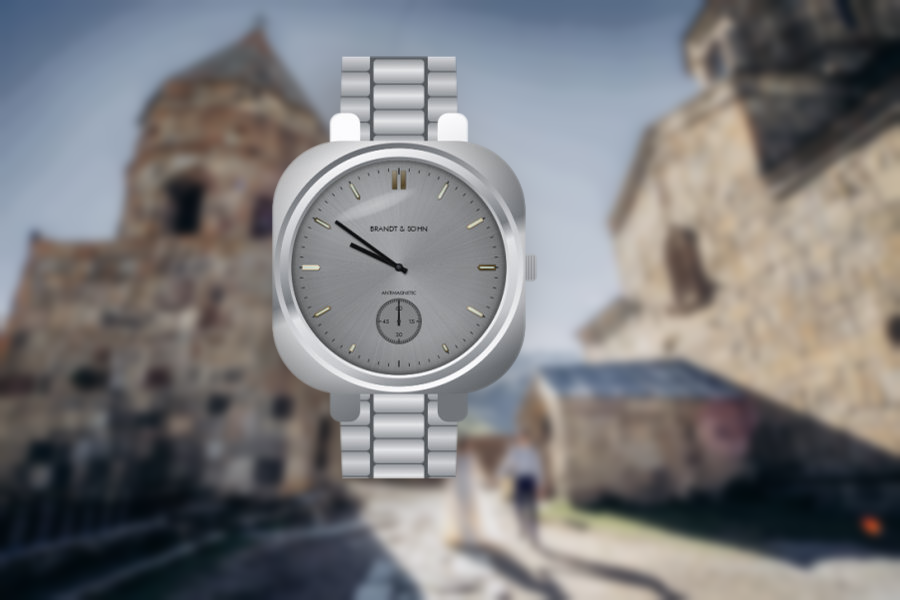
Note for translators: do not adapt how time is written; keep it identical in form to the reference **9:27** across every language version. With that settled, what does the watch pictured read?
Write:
**9:51**
